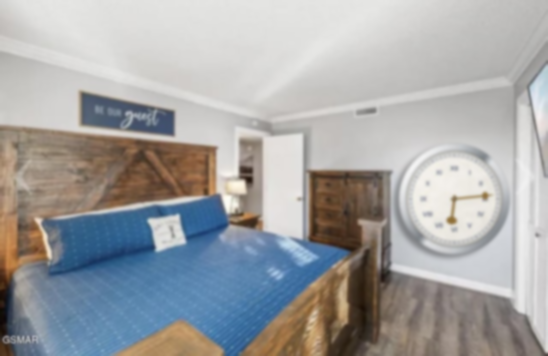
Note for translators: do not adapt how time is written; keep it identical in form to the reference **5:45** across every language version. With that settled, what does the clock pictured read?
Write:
**6:14**
